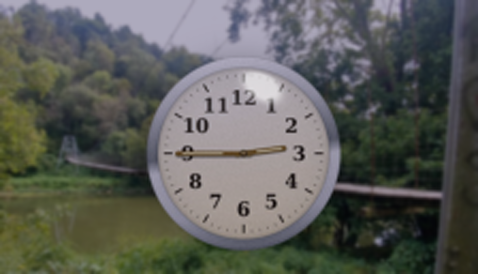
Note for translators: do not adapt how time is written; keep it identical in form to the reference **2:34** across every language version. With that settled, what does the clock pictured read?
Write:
**2:45**
